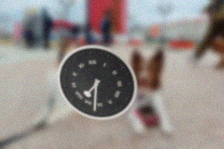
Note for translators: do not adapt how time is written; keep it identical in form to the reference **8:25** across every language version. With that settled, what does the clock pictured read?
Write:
**7:32**
